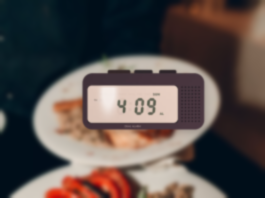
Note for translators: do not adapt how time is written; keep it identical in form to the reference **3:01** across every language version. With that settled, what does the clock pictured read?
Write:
**4:09**
